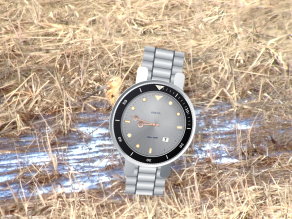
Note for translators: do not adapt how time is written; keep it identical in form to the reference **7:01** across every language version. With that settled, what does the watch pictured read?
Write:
**8:47**
